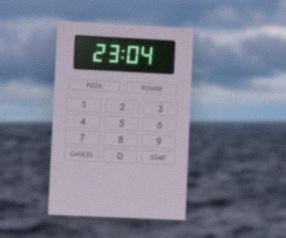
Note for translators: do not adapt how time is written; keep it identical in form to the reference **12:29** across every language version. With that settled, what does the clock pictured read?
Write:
**23:04**
